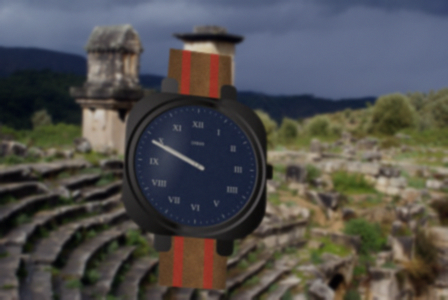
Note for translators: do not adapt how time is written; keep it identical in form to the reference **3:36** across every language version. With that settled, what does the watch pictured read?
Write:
**9:49**
